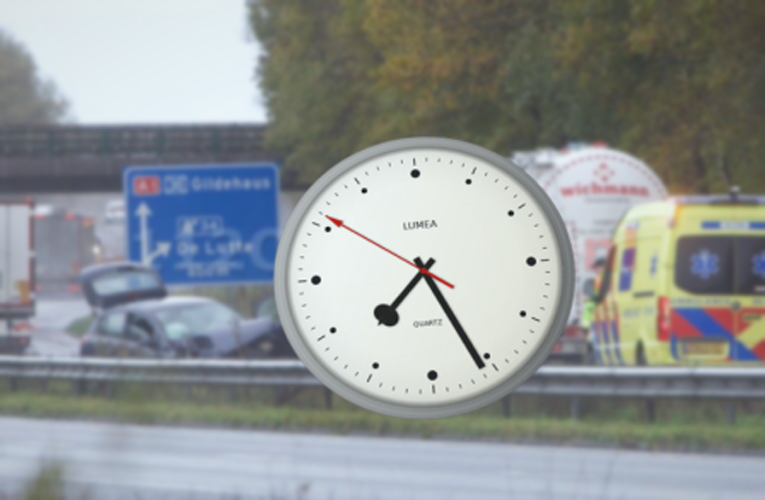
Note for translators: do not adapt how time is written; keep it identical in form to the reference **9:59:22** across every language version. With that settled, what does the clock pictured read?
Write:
**7:25:51**
